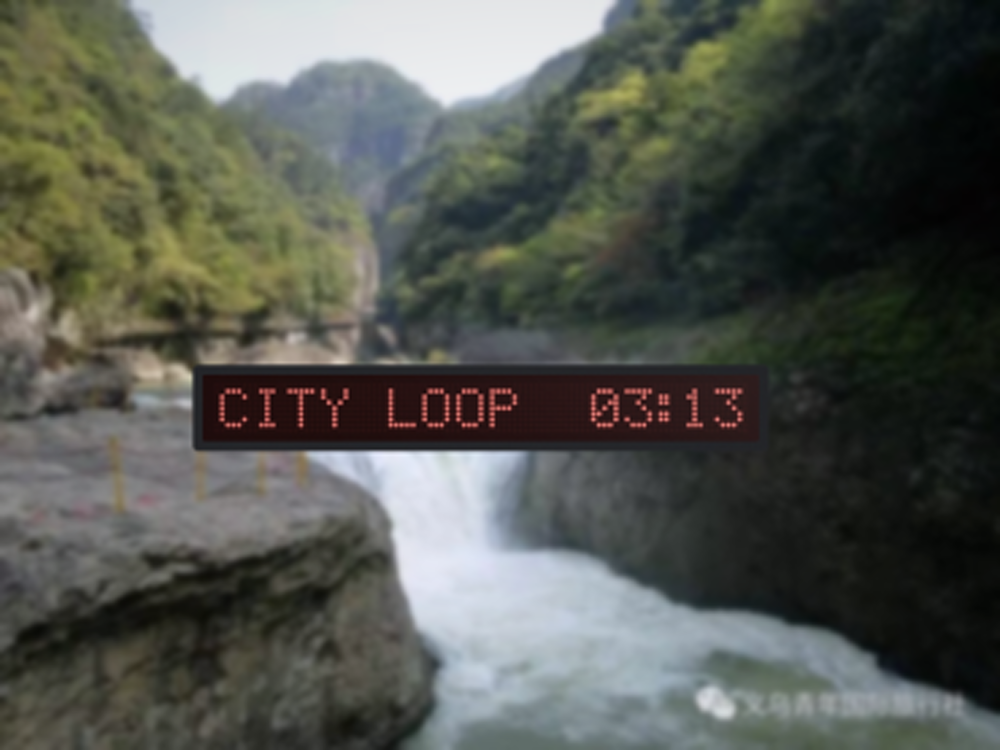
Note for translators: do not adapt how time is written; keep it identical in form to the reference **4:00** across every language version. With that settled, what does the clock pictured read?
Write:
**3:13**
